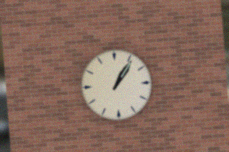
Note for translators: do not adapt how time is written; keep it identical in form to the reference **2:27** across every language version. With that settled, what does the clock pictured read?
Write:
**1:06**
